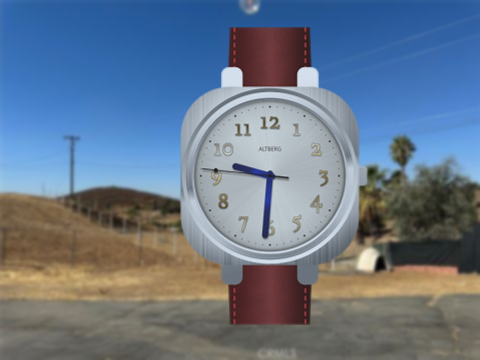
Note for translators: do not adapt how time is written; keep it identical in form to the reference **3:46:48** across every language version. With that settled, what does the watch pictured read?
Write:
**9:30:46**
